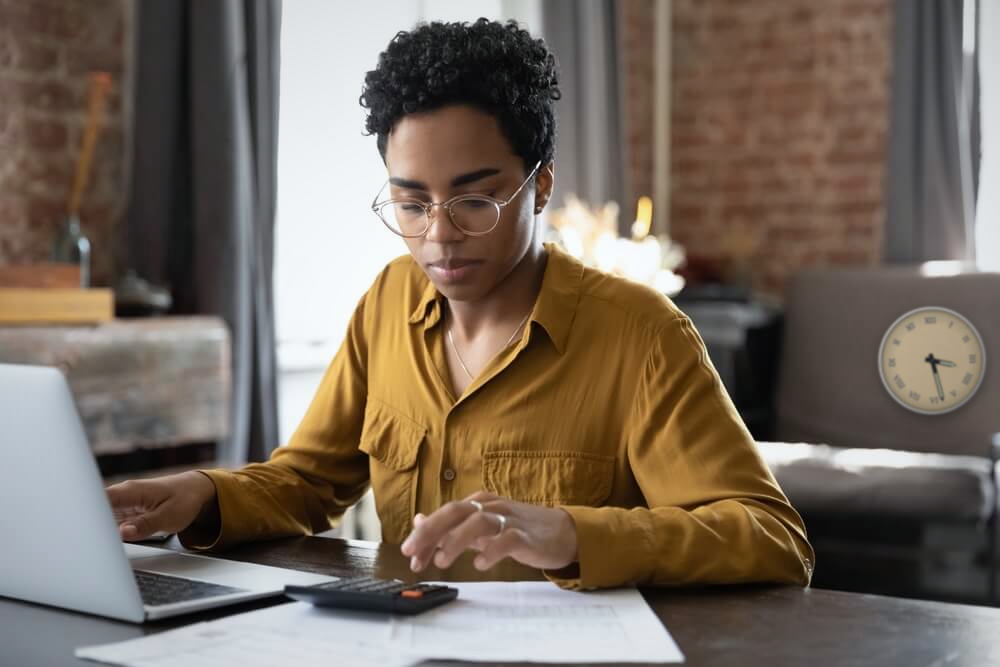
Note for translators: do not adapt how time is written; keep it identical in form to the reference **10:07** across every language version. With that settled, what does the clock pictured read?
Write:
**3:28**
